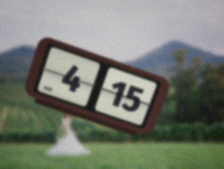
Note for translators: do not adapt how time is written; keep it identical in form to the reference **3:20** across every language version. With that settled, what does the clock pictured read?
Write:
**4:15**
